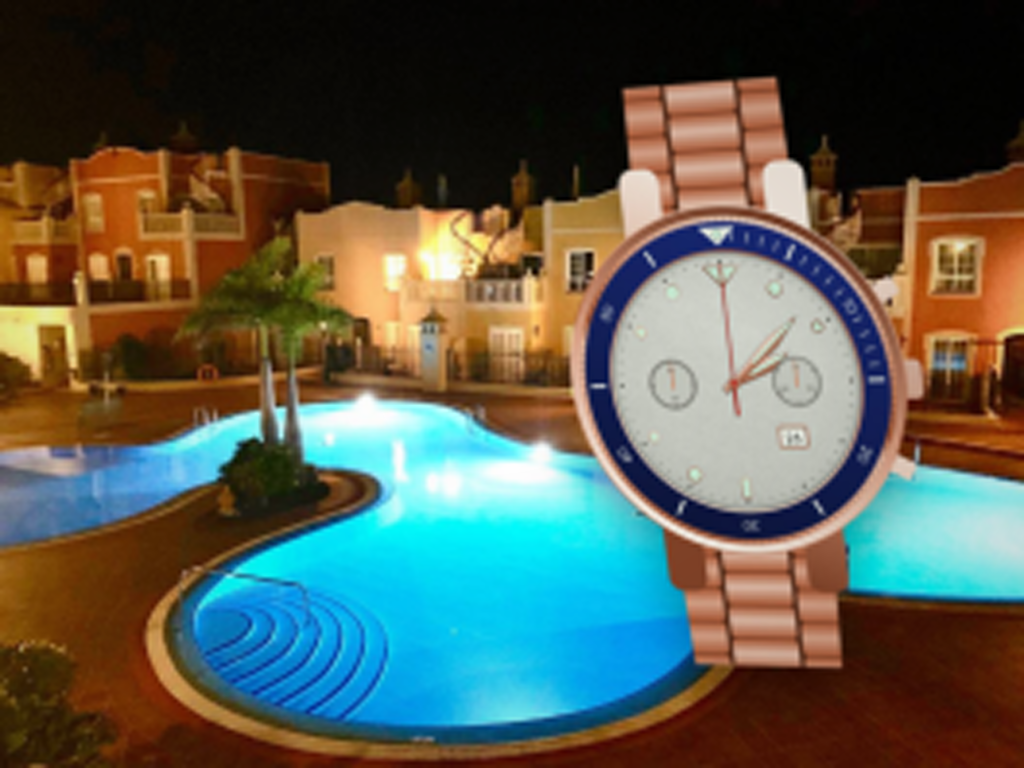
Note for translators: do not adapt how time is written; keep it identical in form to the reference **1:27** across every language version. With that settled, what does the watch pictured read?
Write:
**2:08**
